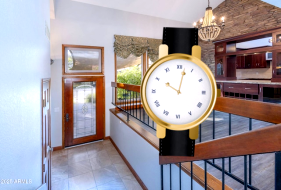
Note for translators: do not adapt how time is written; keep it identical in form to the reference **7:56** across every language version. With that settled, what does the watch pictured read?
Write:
**10:02**
